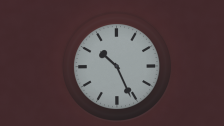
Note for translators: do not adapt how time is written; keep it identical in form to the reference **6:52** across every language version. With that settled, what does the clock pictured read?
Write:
**10:26**
